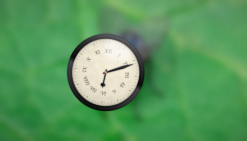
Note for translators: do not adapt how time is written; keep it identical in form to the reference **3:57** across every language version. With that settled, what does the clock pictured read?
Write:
**6:11**
